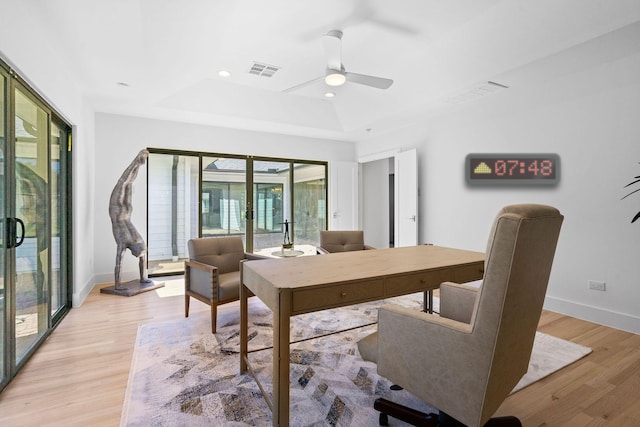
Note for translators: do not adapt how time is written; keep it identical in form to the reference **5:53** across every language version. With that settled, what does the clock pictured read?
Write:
**7:48**
